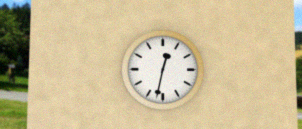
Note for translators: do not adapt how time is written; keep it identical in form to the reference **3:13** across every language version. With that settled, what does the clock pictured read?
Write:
**12:32**
